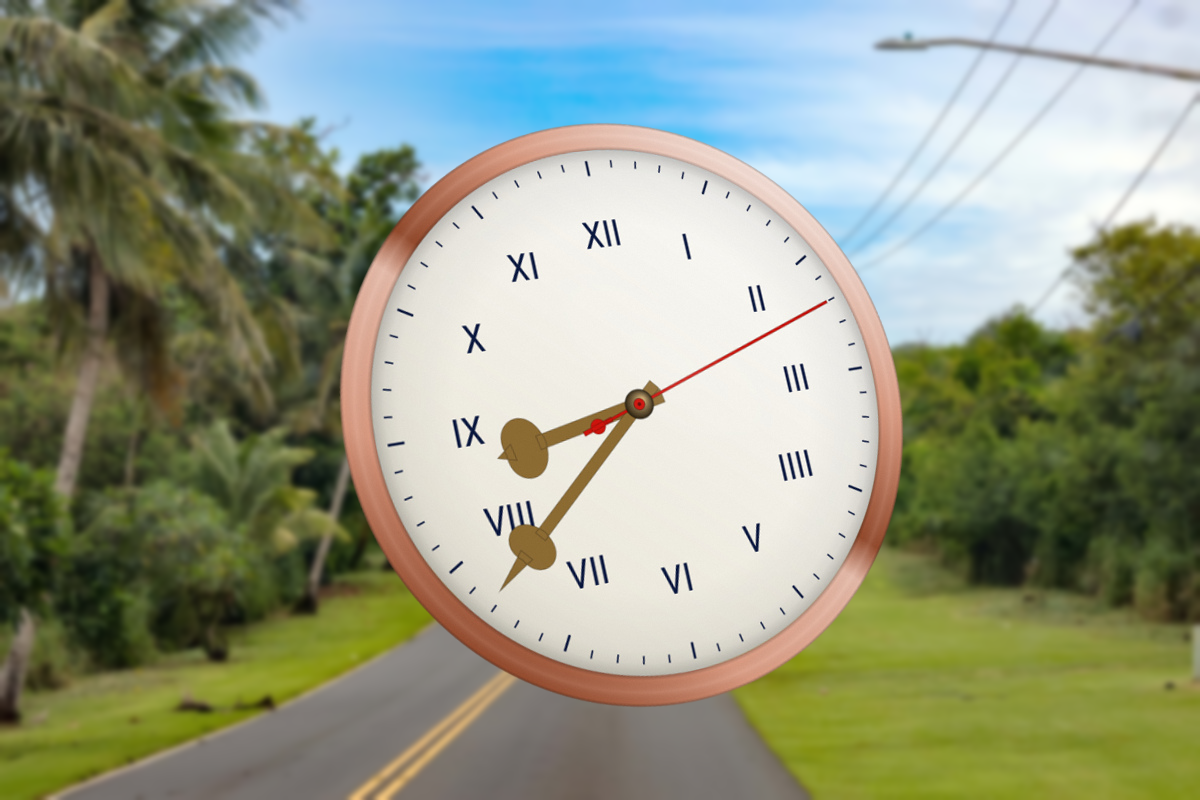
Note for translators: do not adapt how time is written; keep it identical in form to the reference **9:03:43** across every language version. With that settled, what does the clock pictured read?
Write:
**8:38:12**
